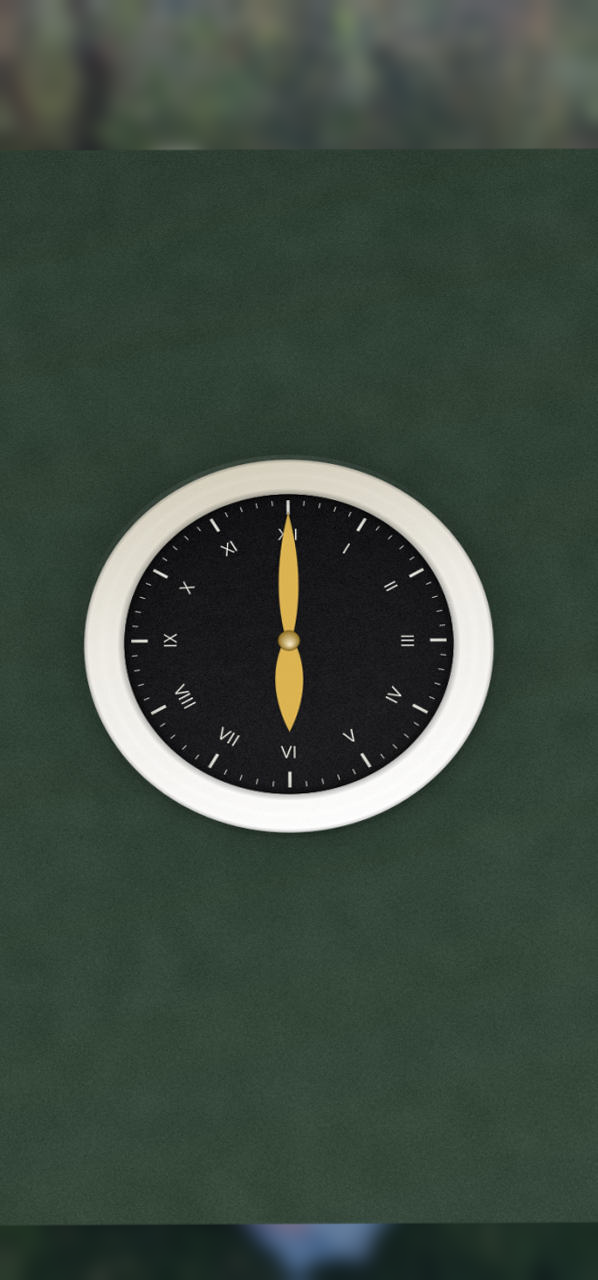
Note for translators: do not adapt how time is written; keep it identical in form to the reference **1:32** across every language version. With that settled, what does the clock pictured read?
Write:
**6:00**
